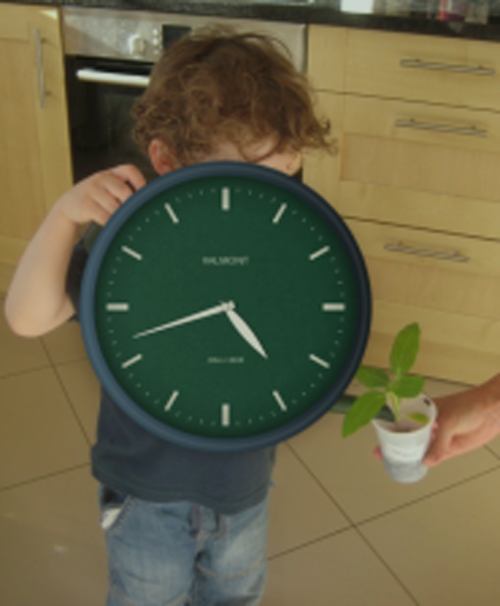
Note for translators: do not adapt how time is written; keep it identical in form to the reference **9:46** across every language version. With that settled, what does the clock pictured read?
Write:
**4:42**
